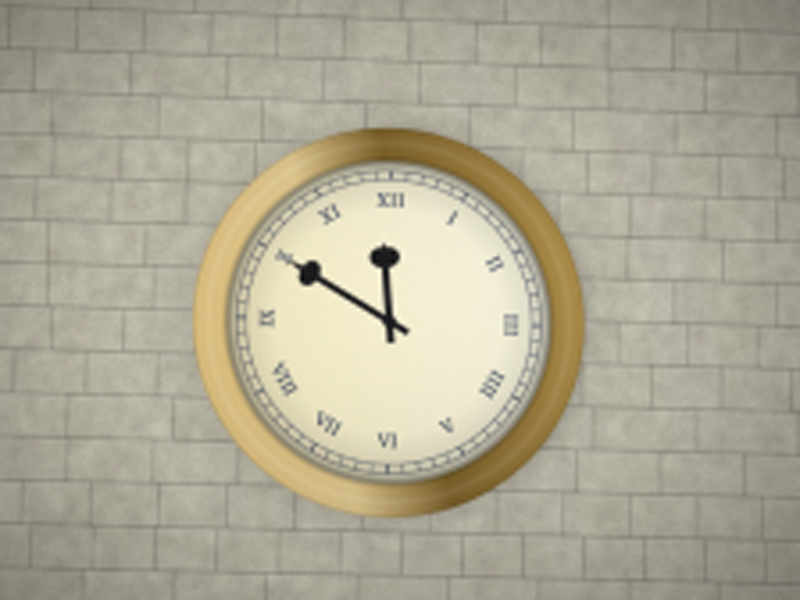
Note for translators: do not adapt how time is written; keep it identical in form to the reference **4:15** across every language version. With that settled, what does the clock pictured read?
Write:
**11:50**
